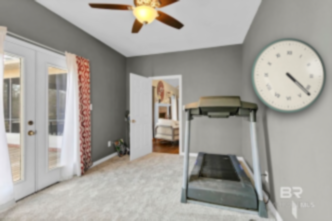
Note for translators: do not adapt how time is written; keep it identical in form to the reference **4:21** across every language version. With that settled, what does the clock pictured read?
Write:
**4:22**
